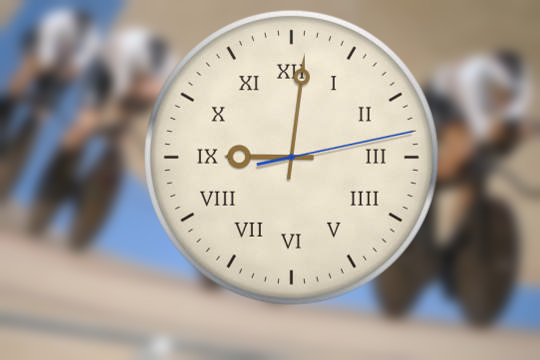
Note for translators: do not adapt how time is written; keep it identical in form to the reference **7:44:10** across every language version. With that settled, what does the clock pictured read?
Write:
**9:01:13**
